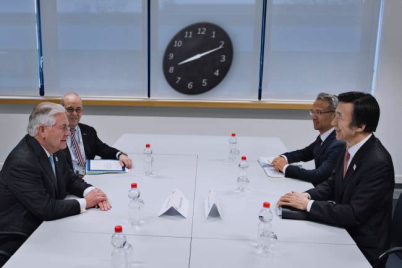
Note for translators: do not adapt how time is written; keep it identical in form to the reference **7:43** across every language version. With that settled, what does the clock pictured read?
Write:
**8:11**
